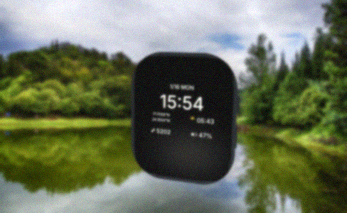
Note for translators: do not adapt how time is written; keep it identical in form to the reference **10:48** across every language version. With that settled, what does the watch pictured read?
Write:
**15:54**
